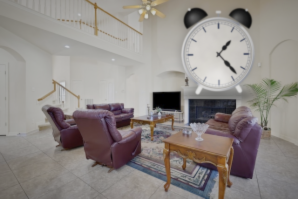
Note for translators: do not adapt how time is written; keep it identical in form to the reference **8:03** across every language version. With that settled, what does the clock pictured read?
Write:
**1:23**
